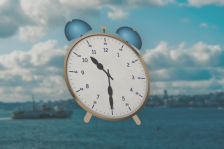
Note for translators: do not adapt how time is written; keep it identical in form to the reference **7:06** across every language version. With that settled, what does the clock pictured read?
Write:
**10:30**
